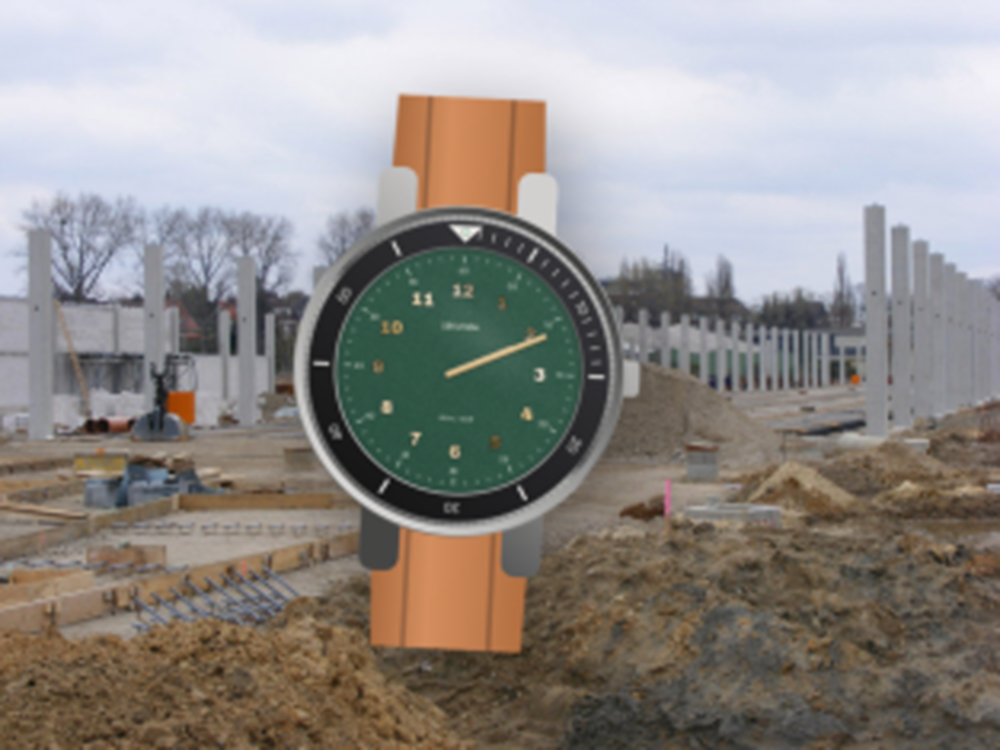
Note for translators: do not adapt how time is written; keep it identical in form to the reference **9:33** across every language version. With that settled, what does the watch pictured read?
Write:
**2:11**
